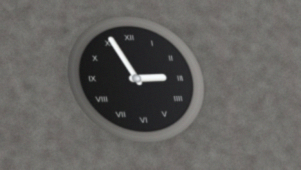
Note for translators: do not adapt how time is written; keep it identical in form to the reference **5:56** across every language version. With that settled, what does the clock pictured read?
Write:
**2:56**
